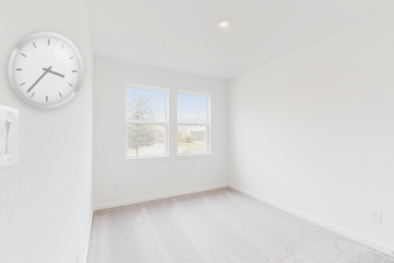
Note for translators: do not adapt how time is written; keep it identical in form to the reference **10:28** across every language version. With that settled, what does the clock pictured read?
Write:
**3:37**
